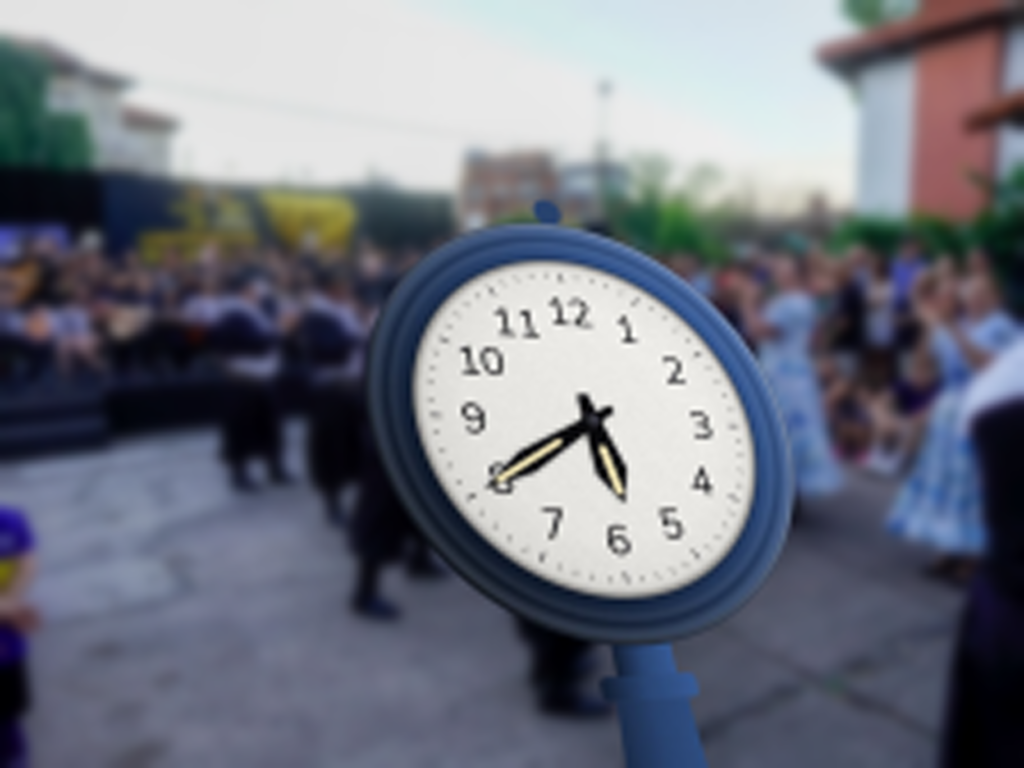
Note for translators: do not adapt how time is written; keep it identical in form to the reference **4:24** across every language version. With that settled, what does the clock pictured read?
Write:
**5:40**
